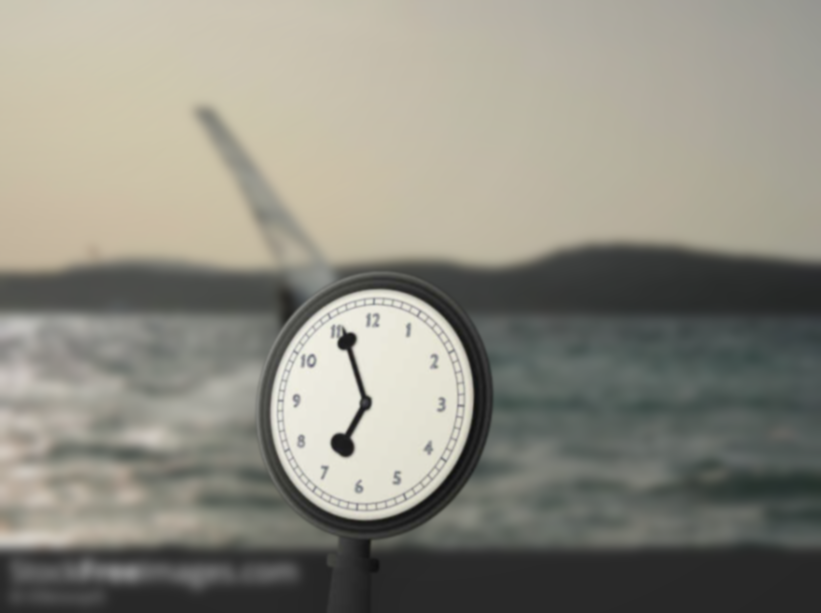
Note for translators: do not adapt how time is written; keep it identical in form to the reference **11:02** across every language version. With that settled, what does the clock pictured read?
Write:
**6:56**
